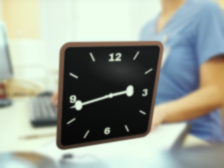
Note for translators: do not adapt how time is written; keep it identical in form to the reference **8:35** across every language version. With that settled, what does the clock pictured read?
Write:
**2:43**
